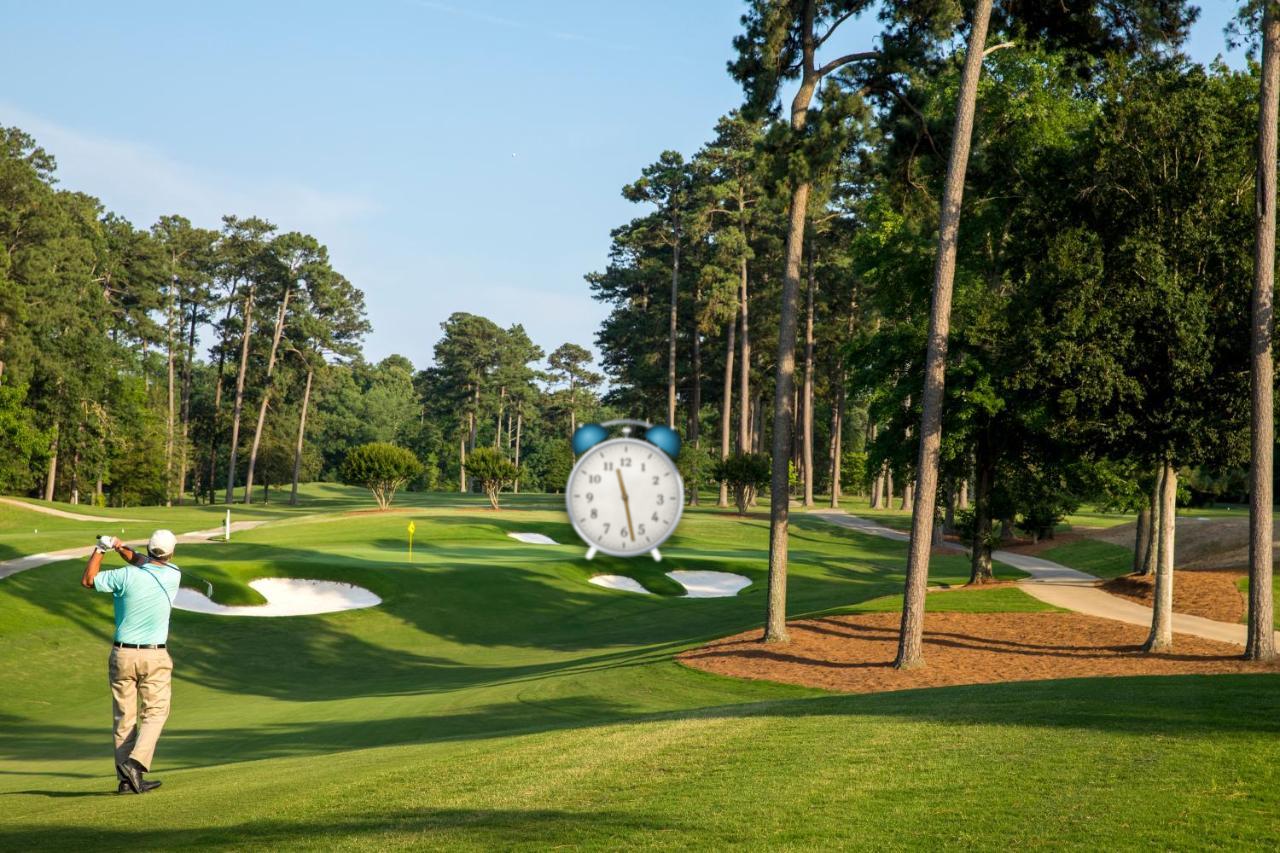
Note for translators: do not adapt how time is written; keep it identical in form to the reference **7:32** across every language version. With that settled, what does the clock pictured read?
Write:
**11:28**
